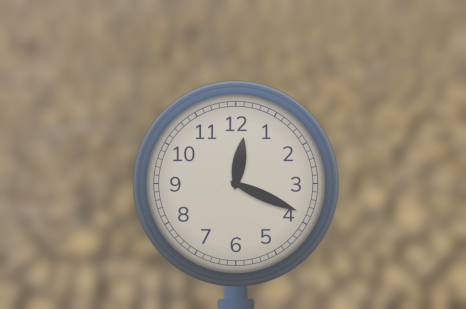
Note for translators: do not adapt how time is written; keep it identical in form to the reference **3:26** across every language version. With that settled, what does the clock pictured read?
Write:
**12:19**
